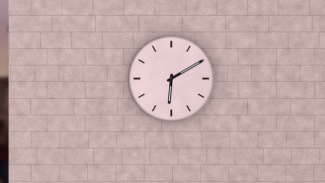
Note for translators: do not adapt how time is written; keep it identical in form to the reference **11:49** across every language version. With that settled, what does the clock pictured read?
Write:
**6:10**
